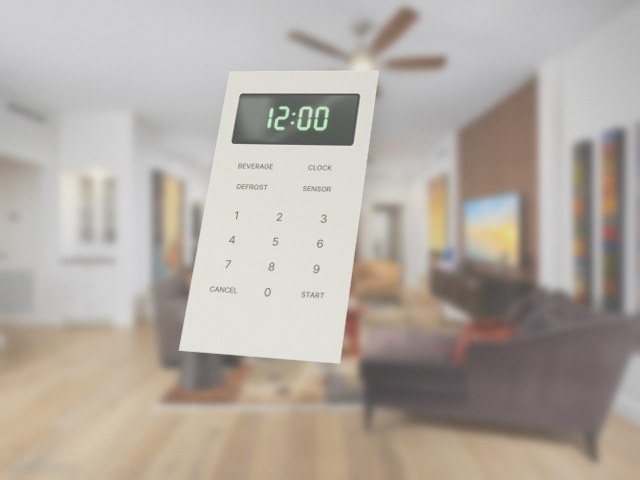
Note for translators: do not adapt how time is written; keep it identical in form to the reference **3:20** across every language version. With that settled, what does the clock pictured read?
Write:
**12:00**
